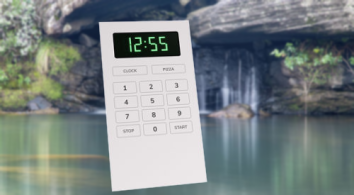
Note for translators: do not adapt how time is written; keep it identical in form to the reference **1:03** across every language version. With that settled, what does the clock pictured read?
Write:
**12:55**
